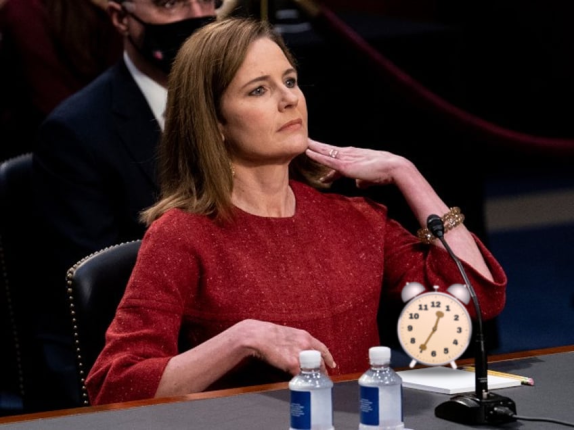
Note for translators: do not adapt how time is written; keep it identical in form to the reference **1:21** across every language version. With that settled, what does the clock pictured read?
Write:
**12:35**
